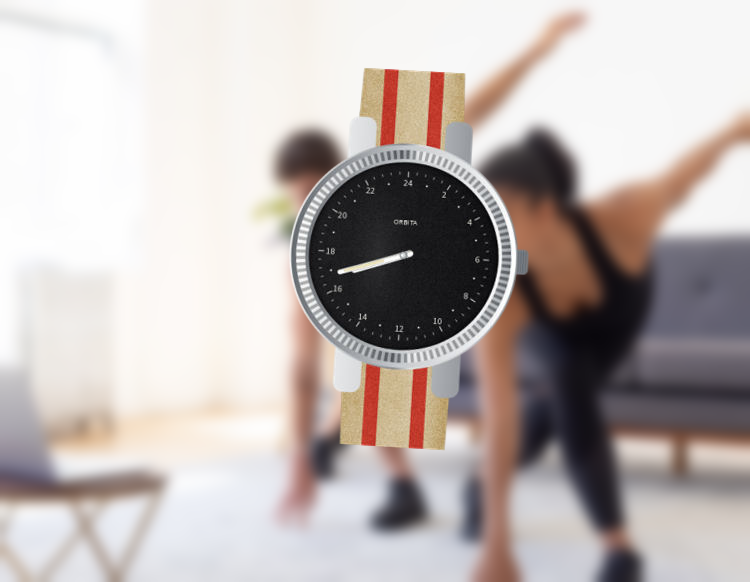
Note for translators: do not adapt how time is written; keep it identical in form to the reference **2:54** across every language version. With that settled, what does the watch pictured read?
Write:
**16:42**
